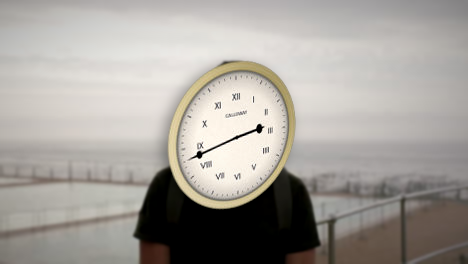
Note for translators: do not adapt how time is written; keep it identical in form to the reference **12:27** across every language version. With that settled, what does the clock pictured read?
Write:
**2:43**
